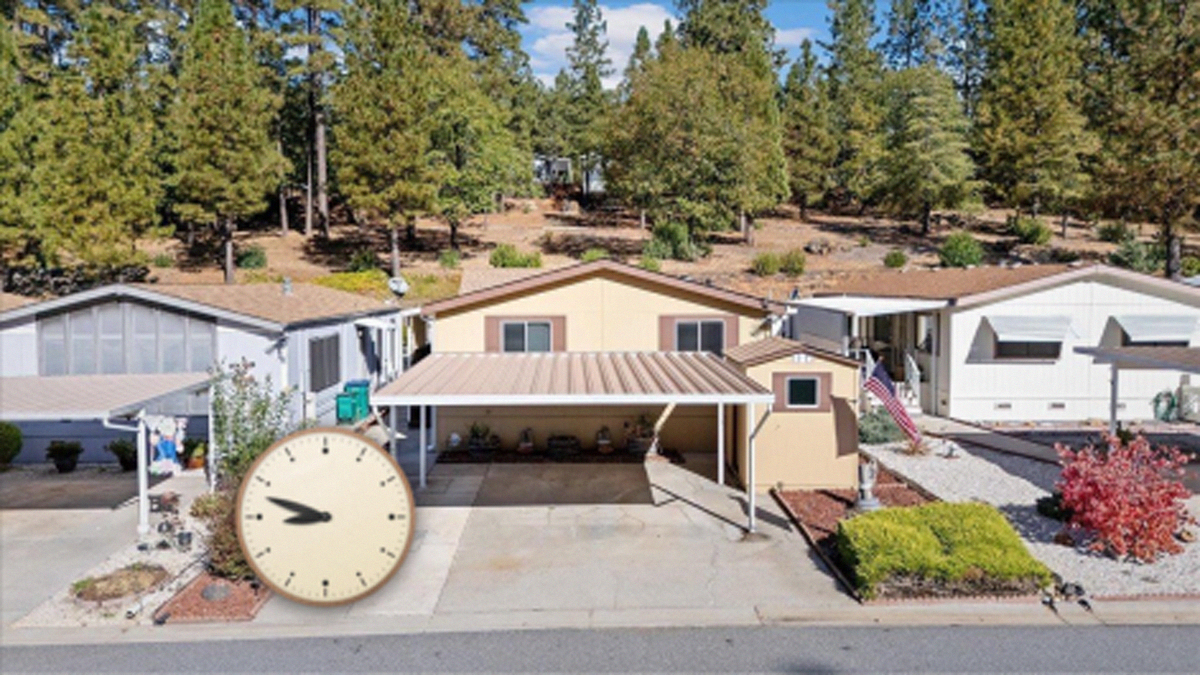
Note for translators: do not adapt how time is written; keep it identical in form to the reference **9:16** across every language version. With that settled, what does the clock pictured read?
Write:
**8:48**
